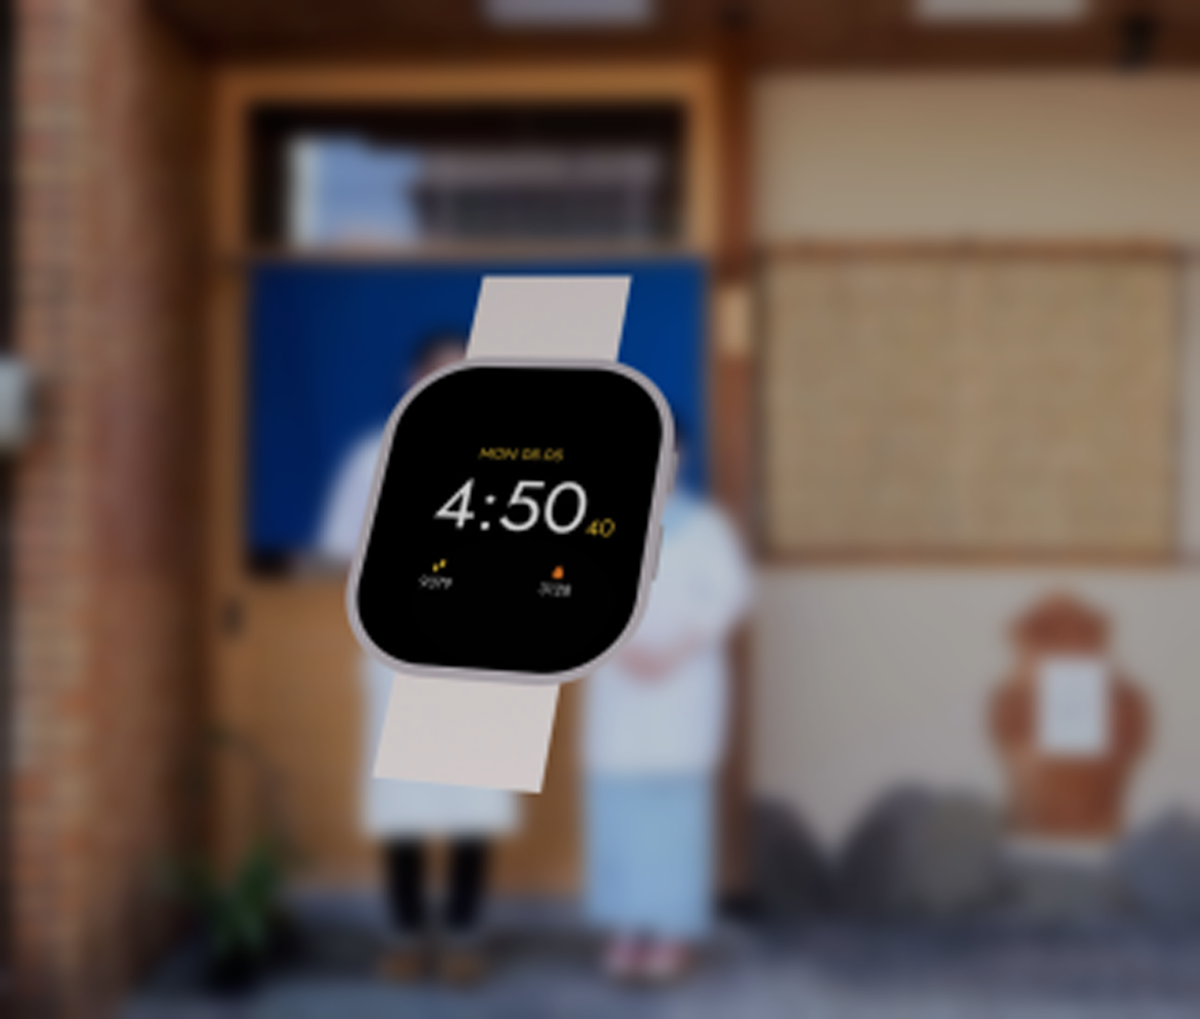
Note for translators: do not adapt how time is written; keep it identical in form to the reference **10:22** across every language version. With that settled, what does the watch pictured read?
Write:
**4:50**
